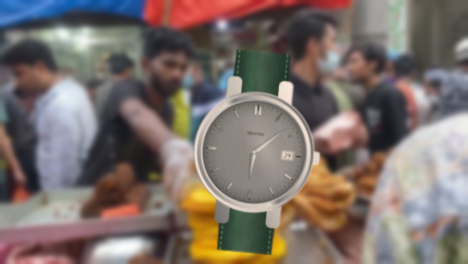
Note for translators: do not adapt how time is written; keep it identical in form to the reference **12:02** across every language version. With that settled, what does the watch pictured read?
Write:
**6:08**
